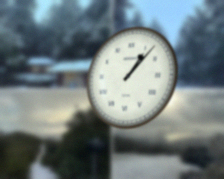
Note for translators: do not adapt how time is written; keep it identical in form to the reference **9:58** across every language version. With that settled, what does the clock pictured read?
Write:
**1:07**
